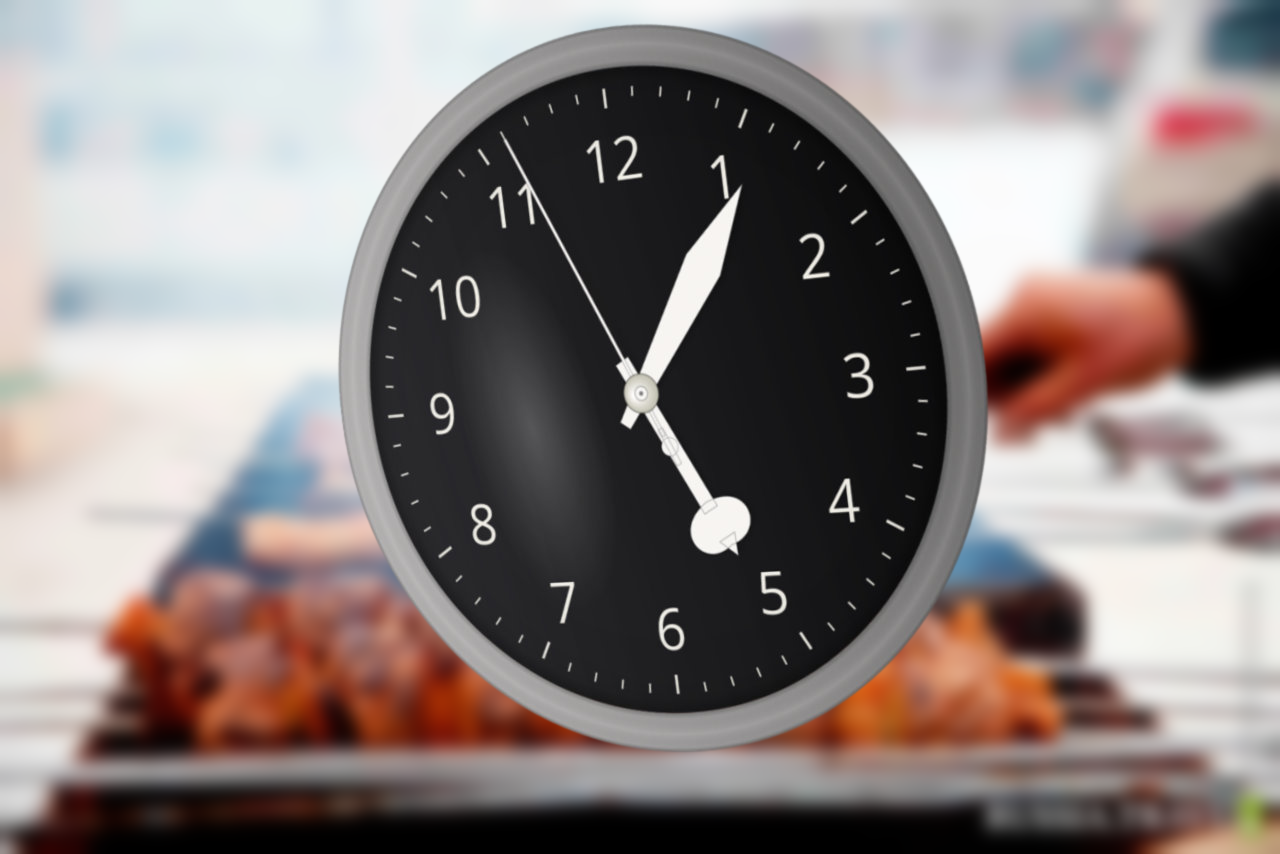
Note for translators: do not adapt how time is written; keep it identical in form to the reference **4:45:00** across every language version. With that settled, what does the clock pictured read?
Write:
**5:05:56**
